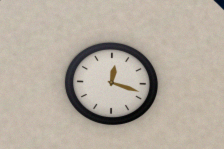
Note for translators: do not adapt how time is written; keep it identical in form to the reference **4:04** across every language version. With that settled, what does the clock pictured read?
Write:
**12:18**
